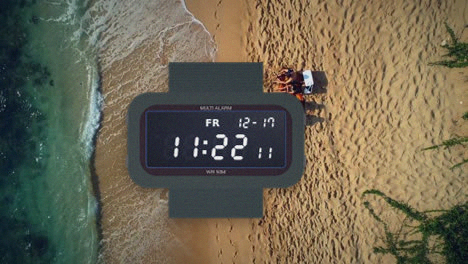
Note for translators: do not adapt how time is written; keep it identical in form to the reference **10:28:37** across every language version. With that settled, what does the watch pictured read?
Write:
**11:22:11**
